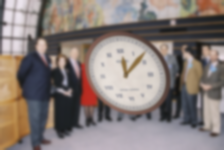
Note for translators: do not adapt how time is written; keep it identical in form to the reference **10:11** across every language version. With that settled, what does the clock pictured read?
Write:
**12:08**
